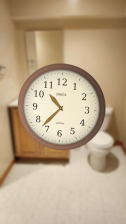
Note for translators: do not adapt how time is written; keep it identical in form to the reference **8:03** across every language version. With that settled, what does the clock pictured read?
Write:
**10:37**
